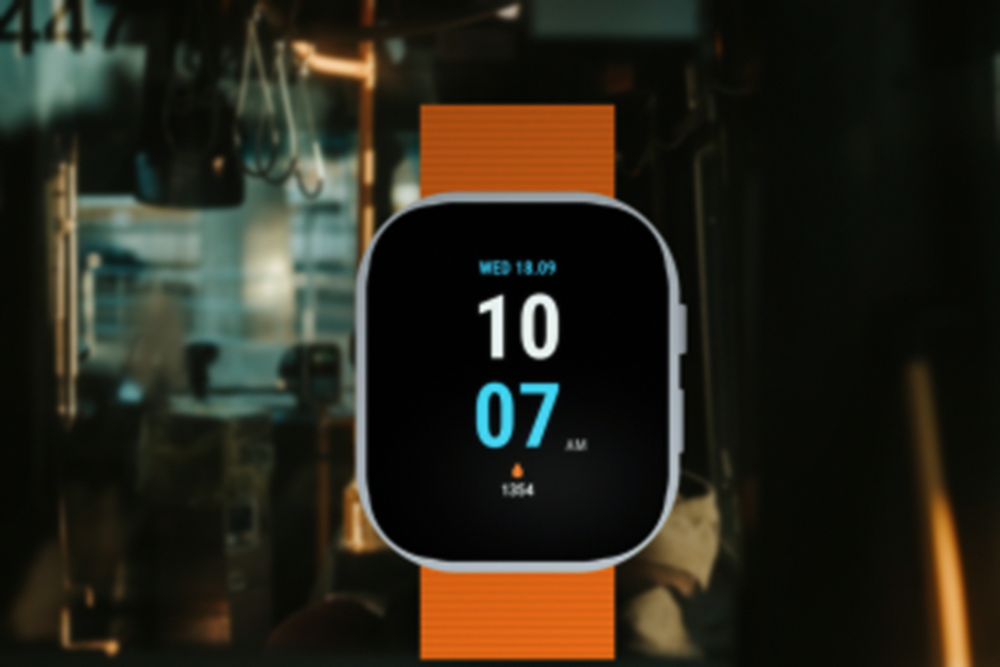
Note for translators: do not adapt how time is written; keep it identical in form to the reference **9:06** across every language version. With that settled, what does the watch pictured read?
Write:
**10:07**
